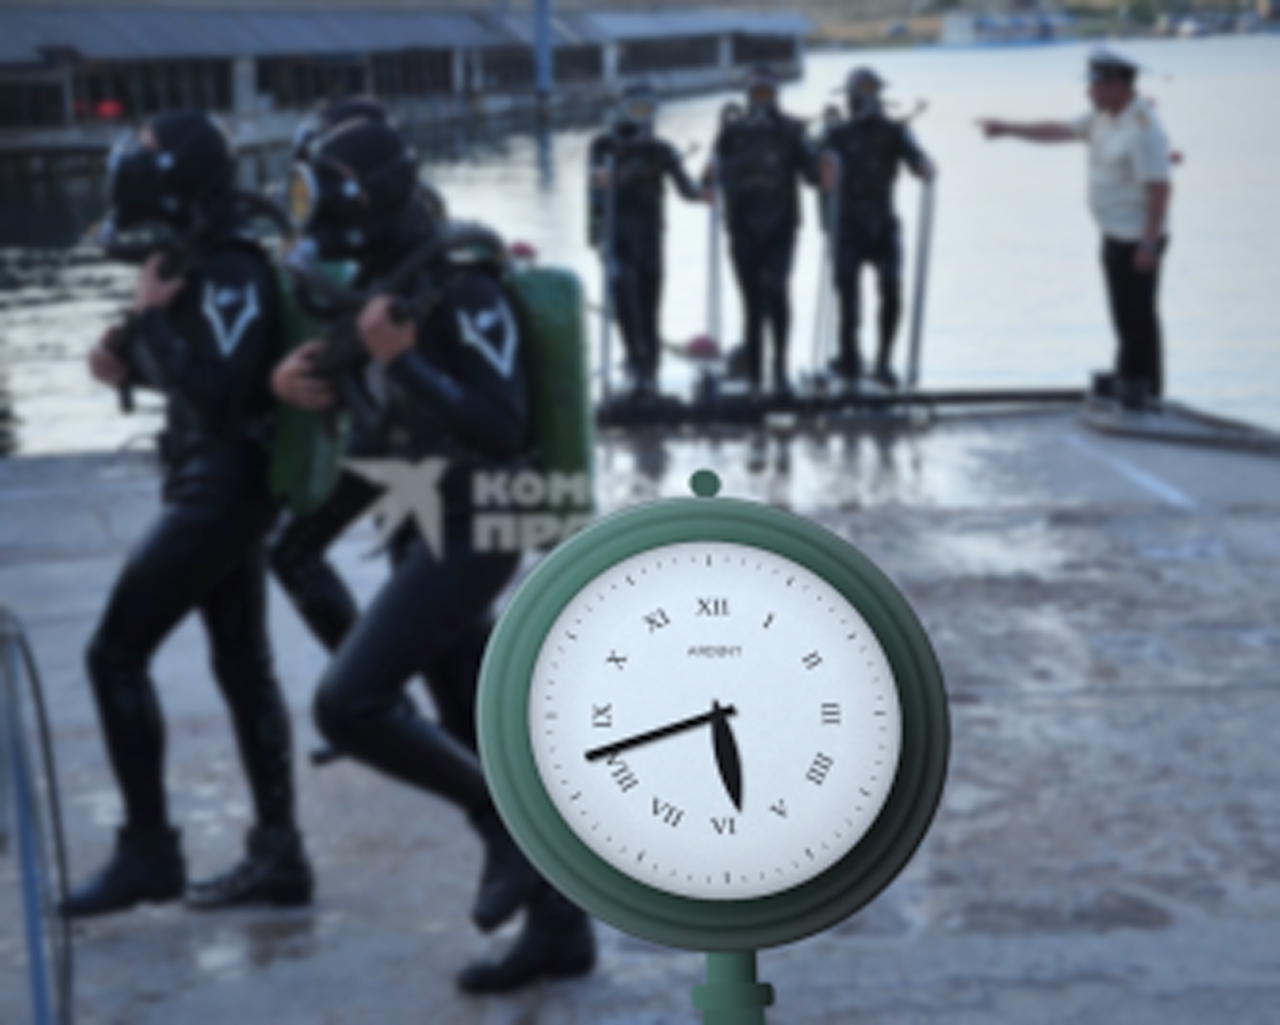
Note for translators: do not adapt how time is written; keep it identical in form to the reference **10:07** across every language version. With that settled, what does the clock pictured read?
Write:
**5:42**
